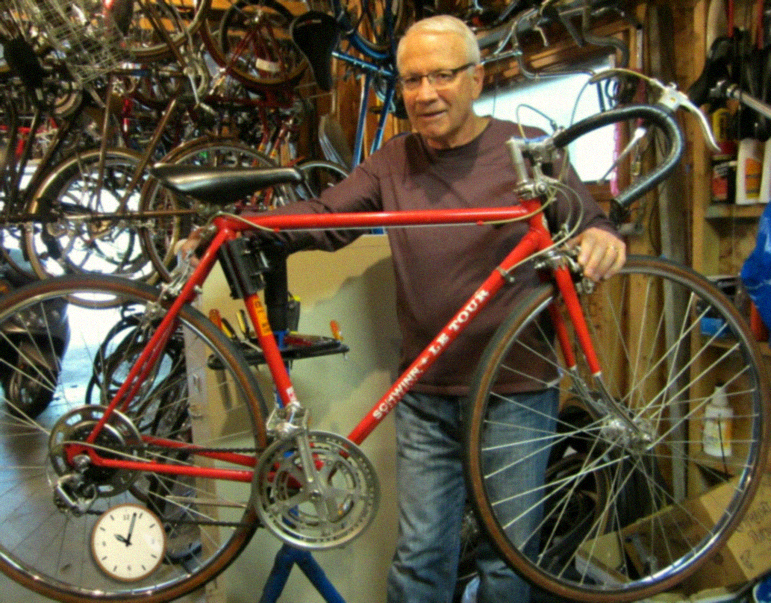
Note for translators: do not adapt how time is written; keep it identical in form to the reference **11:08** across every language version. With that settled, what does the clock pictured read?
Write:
**10:03**
